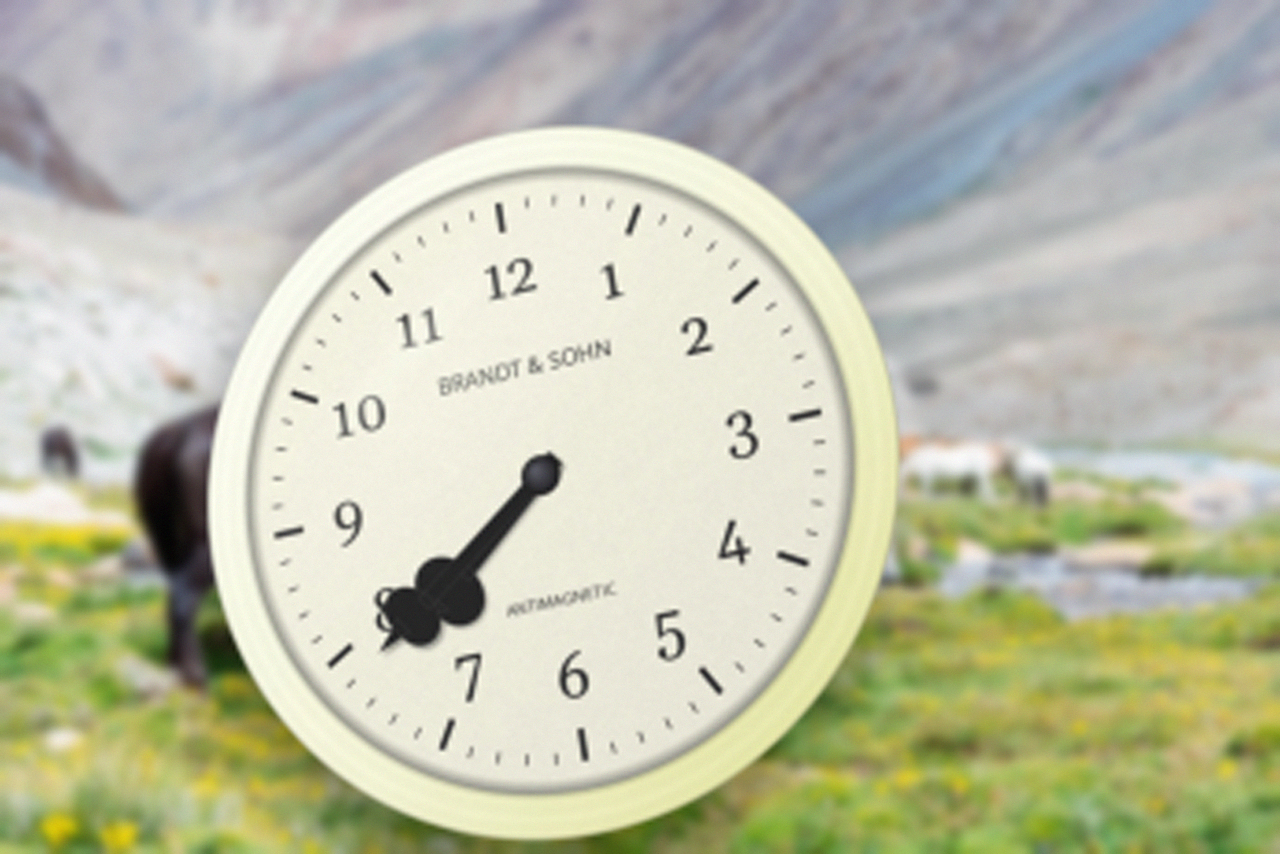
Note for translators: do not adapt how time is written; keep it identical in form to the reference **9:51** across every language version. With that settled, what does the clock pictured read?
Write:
**7:39**
